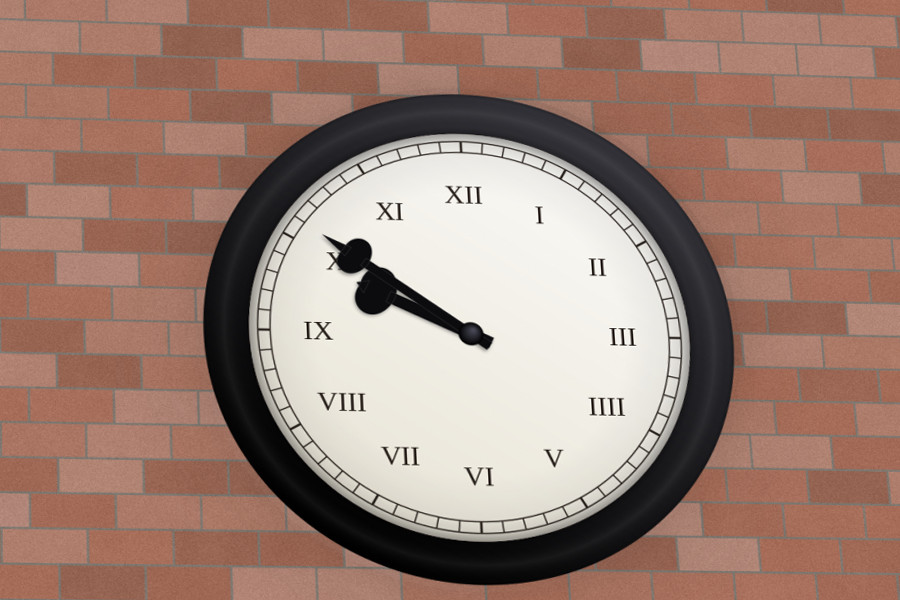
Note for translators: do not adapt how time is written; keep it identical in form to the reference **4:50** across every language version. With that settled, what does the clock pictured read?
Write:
**9:51**
